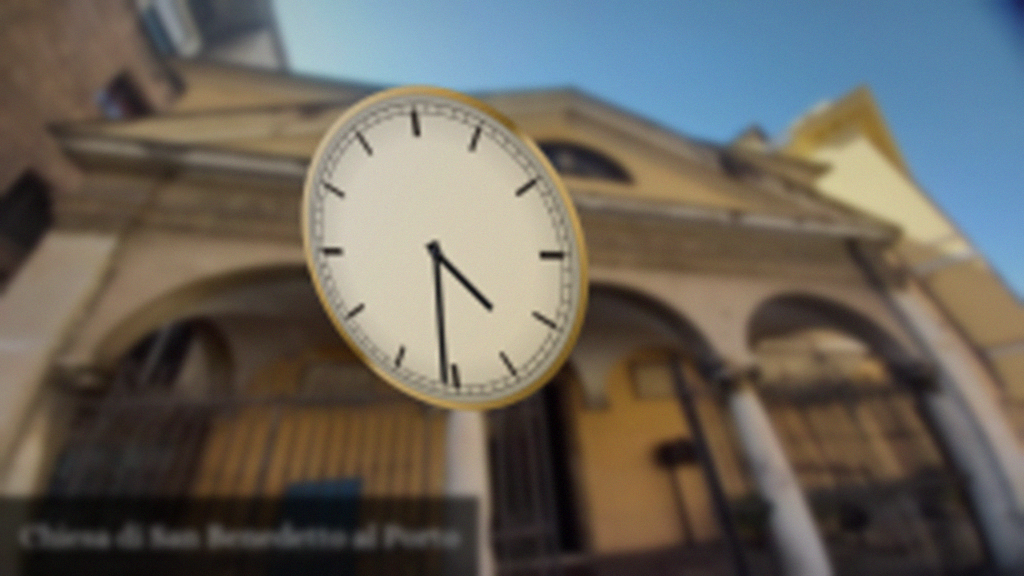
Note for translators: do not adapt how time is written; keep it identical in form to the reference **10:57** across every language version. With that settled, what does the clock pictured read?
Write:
**4:31**
